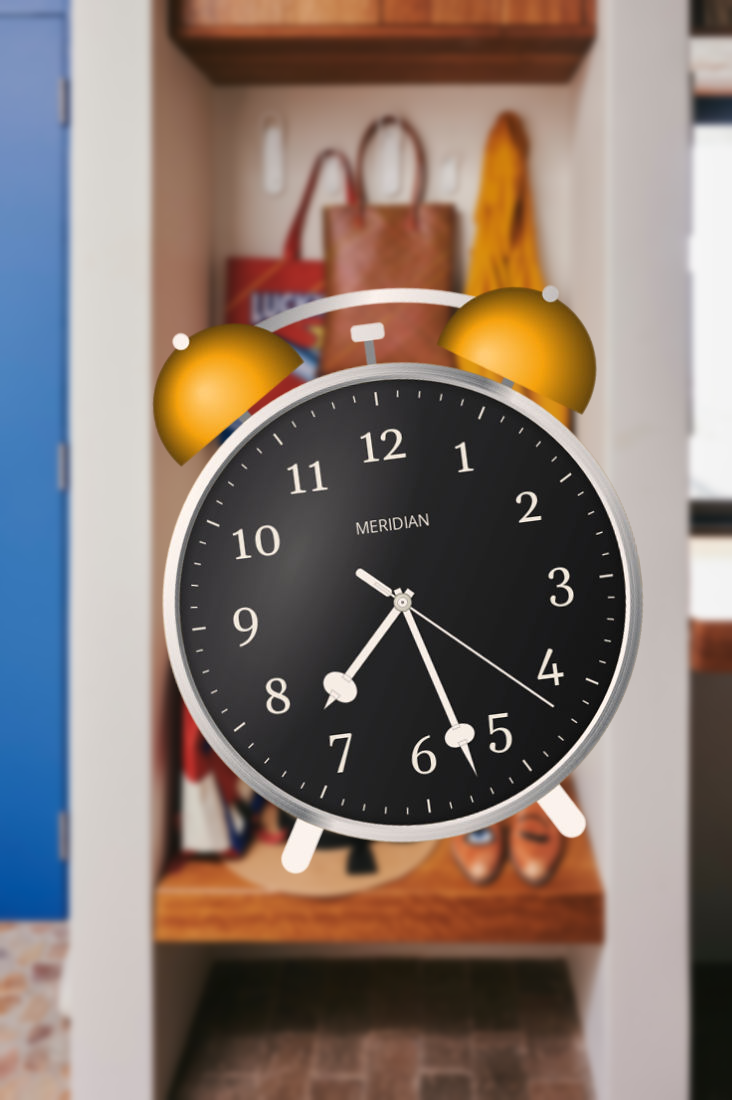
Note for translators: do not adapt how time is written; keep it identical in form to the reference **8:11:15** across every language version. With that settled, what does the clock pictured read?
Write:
**7:27:22**
